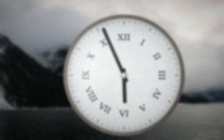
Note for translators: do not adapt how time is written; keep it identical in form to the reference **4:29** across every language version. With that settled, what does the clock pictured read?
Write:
**5:56**
